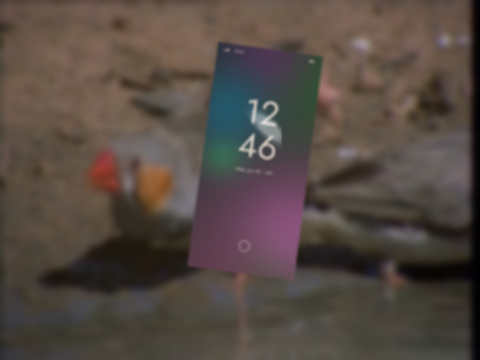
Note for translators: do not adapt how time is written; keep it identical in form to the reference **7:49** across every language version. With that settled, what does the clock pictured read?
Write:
**12:46**
